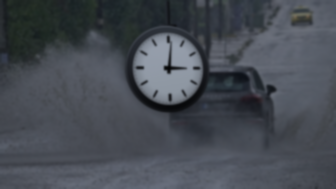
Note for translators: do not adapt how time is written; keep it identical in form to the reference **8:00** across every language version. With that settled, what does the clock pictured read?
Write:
**3:01**
